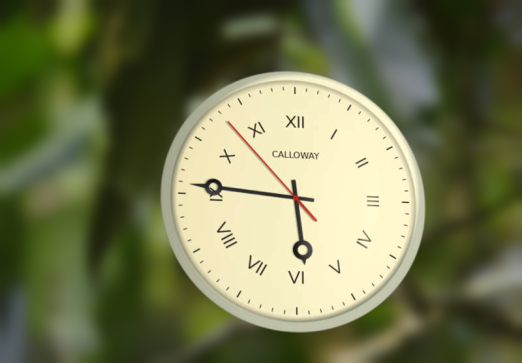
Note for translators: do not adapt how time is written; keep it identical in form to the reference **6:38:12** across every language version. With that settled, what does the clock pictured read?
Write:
**5:45:53**
